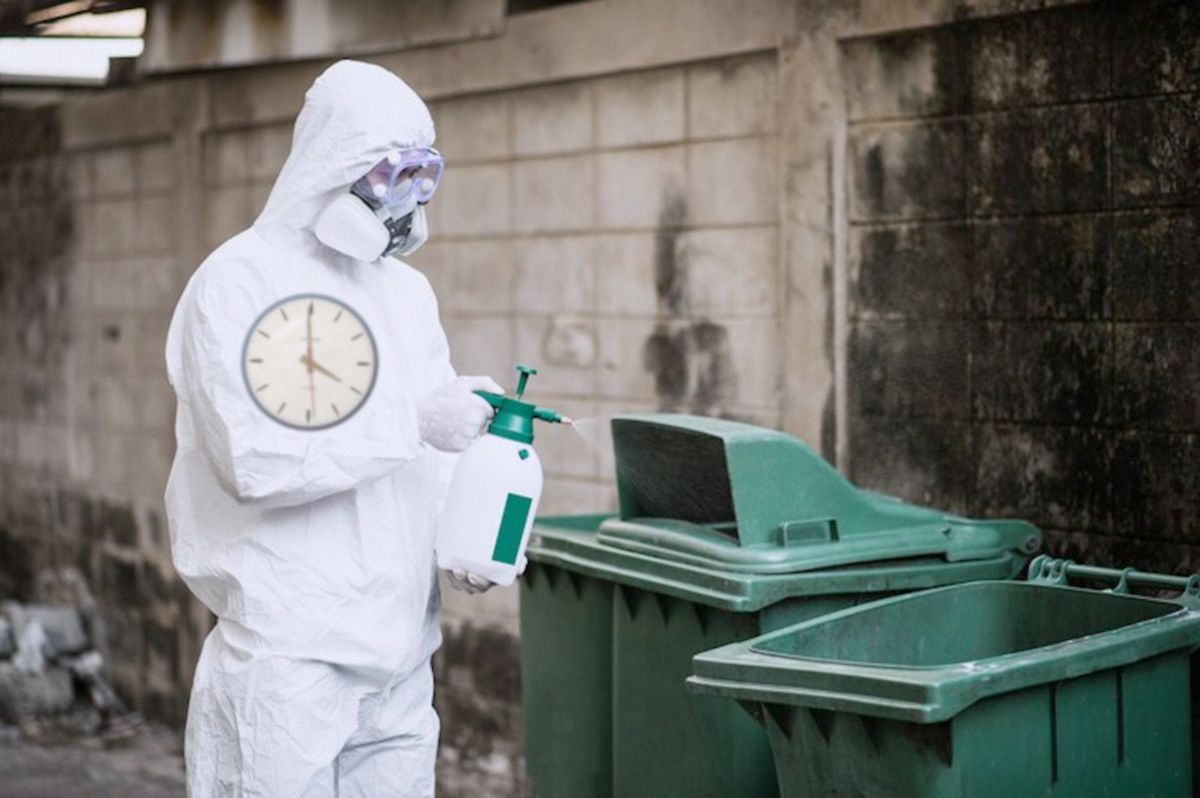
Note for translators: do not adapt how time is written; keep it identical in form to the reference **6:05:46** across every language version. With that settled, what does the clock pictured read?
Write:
**3:59:29**
